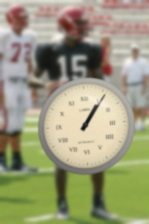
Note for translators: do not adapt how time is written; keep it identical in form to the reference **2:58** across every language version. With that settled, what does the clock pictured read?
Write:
**1:06**
